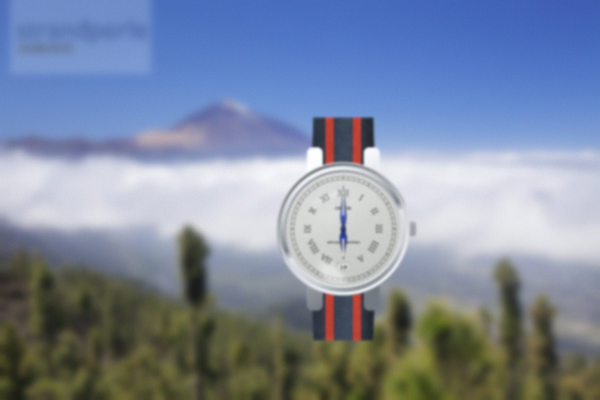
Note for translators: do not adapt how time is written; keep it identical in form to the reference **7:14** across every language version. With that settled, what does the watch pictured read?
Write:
**6:00**
